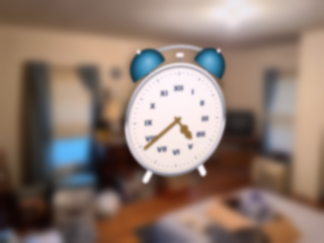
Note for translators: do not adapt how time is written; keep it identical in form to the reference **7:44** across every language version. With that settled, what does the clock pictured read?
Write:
**4:39**
